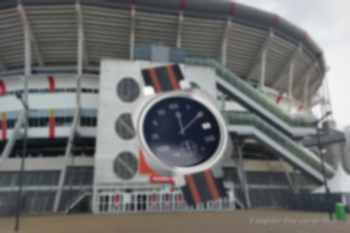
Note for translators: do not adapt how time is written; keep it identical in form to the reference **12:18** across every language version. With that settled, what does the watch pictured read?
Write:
**12:10**
